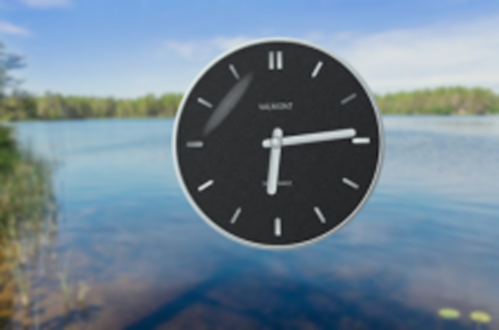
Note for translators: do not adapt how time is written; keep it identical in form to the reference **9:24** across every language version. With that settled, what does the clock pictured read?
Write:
**6:14**
